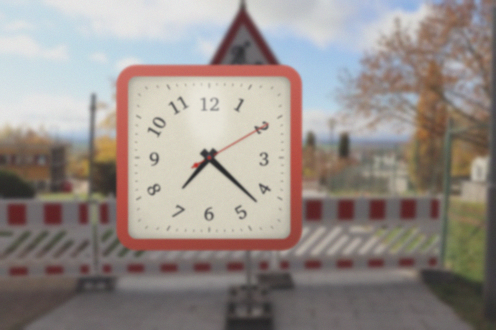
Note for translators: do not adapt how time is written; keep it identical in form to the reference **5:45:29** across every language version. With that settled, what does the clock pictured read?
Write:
**7:22:10**
